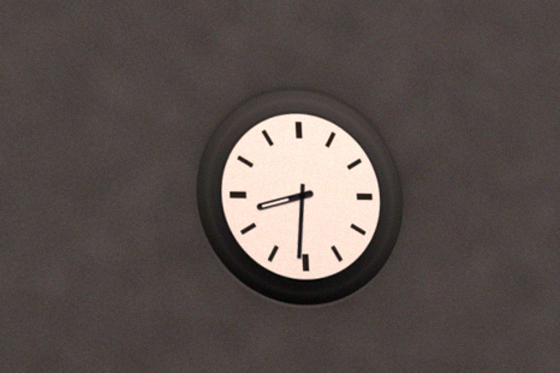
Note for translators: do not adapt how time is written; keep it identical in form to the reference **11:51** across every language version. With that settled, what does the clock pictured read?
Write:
**8:31**
